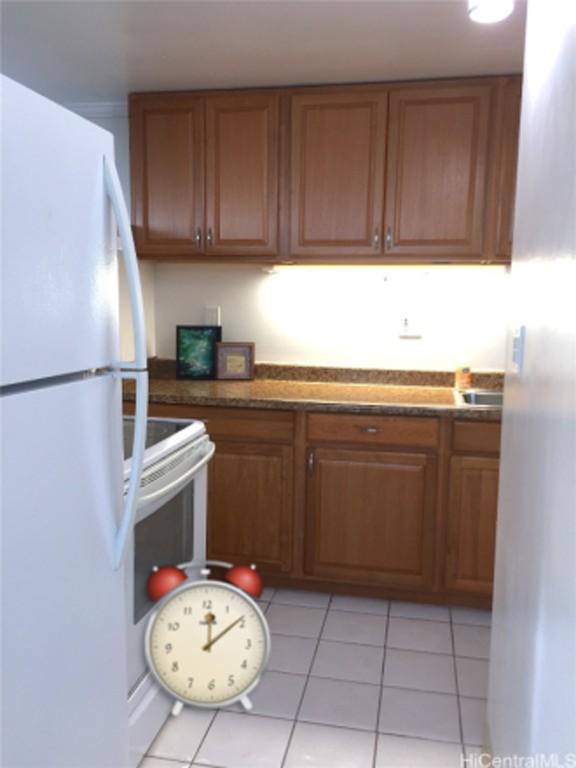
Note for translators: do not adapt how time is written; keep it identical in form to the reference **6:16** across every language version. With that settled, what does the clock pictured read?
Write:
**12:09**
